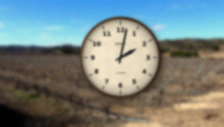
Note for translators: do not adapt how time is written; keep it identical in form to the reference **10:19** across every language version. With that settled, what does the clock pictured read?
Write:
**2:02**
